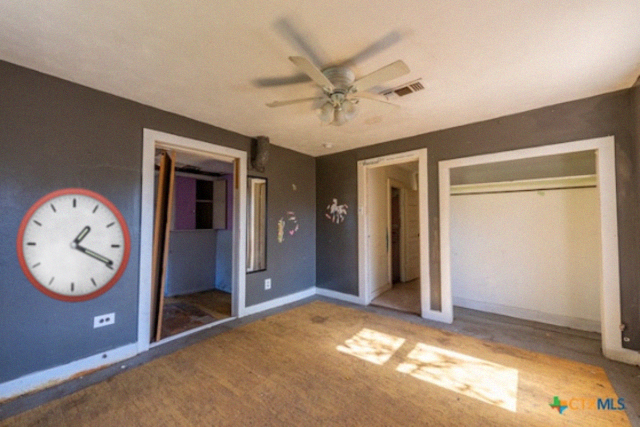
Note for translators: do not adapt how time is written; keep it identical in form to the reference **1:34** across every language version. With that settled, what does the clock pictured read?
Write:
**1:19**
